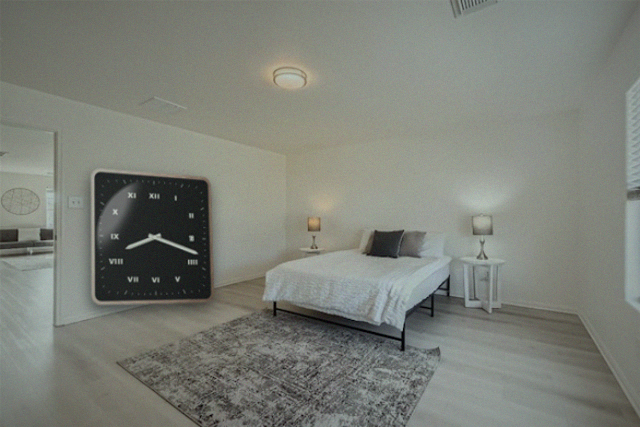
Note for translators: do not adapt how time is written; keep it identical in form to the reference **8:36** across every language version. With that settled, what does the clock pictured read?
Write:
**8:18**
